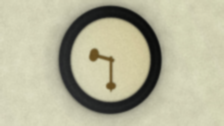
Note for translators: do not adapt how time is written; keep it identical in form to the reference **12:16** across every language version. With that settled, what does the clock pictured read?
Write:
**9:30**
